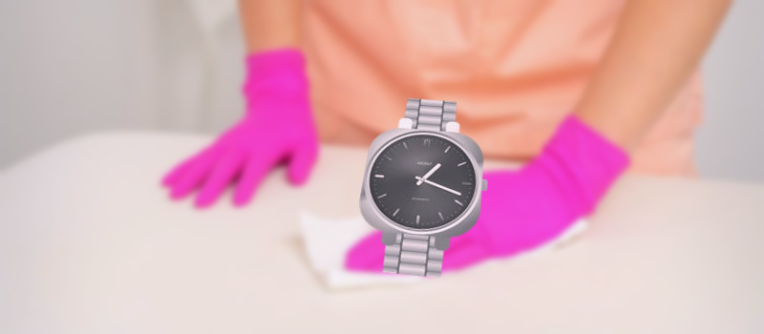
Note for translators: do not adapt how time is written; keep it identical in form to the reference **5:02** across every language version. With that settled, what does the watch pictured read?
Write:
**1:18**
